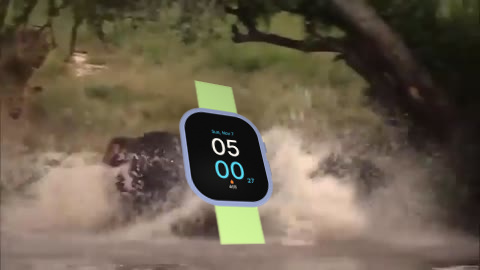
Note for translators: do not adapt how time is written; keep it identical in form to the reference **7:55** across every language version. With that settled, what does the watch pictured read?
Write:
**5:00**
